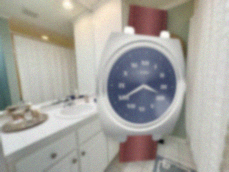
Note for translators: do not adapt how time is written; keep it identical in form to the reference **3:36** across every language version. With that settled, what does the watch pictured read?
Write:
**3:40**
